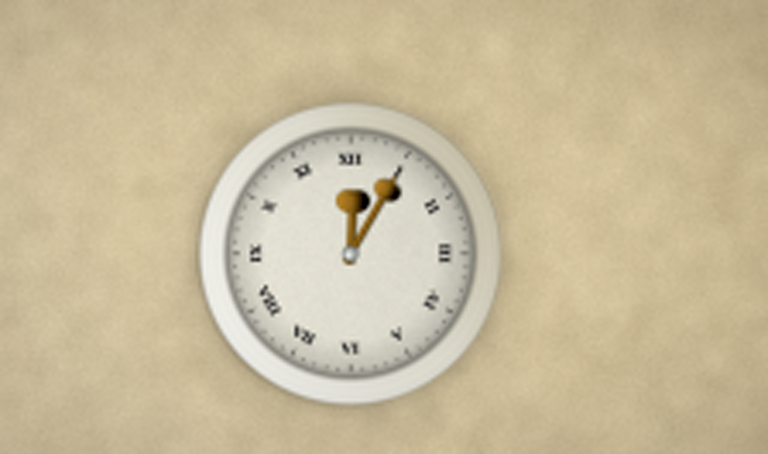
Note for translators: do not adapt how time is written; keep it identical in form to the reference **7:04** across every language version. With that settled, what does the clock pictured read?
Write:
**12:05**
